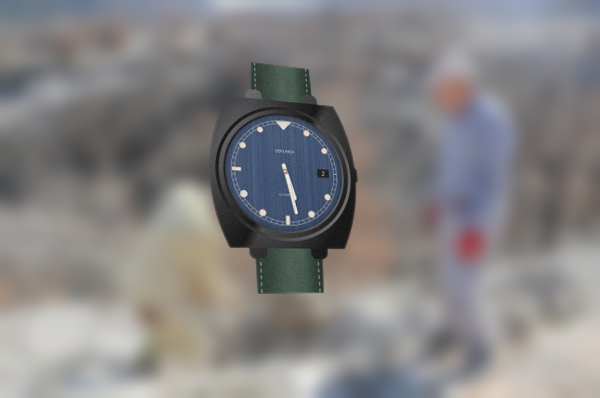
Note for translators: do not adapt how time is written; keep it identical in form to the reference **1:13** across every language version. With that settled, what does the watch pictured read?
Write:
**5:28**
